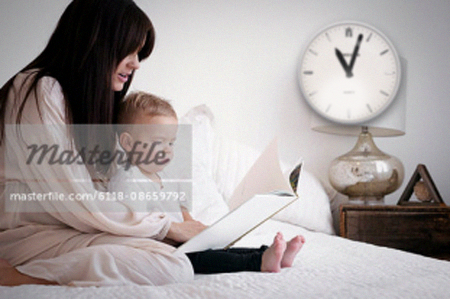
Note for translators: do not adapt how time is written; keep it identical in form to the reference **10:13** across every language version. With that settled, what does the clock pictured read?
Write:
**11:03**
